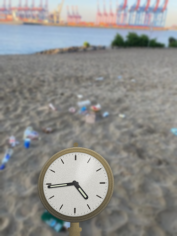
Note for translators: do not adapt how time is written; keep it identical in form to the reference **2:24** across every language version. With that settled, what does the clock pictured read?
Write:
**4:44**
